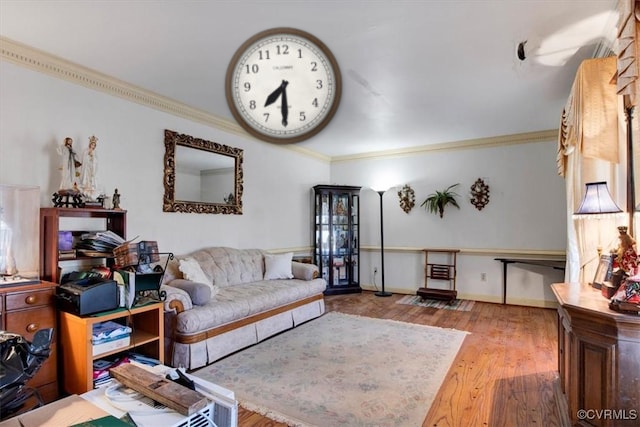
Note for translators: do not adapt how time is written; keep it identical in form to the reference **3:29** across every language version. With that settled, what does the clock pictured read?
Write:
**7:30**
